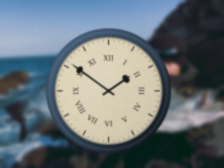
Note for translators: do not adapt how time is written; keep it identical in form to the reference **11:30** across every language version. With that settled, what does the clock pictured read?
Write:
**1:51**
